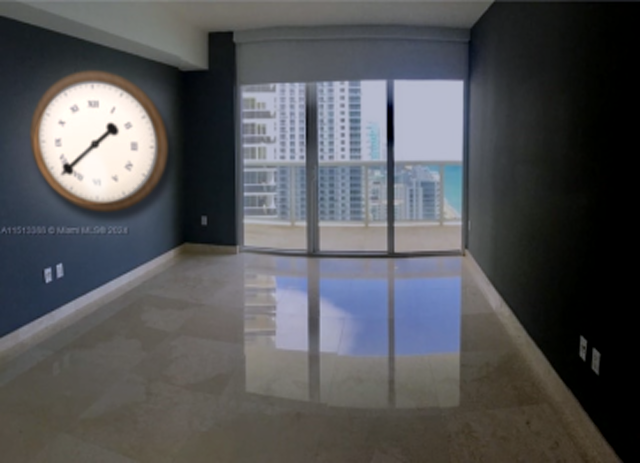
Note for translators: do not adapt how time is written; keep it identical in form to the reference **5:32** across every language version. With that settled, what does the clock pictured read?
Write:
**1:38**
